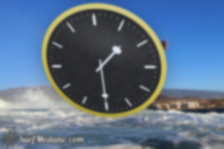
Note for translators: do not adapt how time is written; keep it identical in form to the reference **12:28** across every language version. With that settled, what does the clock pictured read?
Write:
**1:30**
